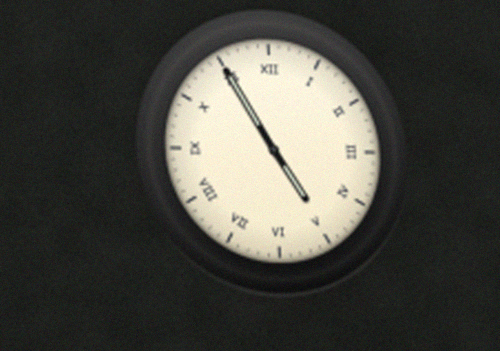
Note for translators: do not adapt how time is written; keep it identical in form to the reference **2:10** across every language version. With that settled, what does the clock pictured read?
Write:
**4:55**
